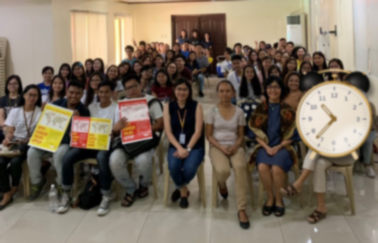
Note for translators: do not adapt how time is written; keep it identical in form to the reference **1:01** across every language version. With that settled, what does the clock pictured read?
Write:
**10:37**
